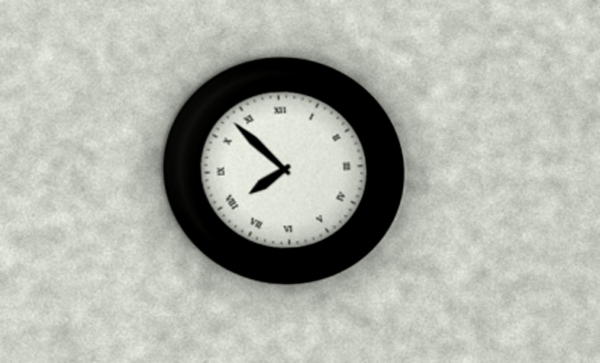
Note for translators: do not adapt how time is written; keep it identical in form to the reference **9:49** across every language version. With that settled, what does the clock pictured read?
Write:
**7:53**
